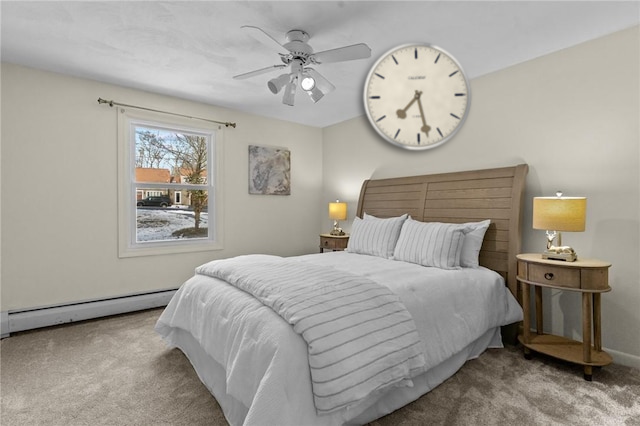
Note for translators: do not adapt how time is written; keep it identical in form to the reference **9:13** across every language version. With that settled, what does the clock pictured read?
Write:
**7:28**
